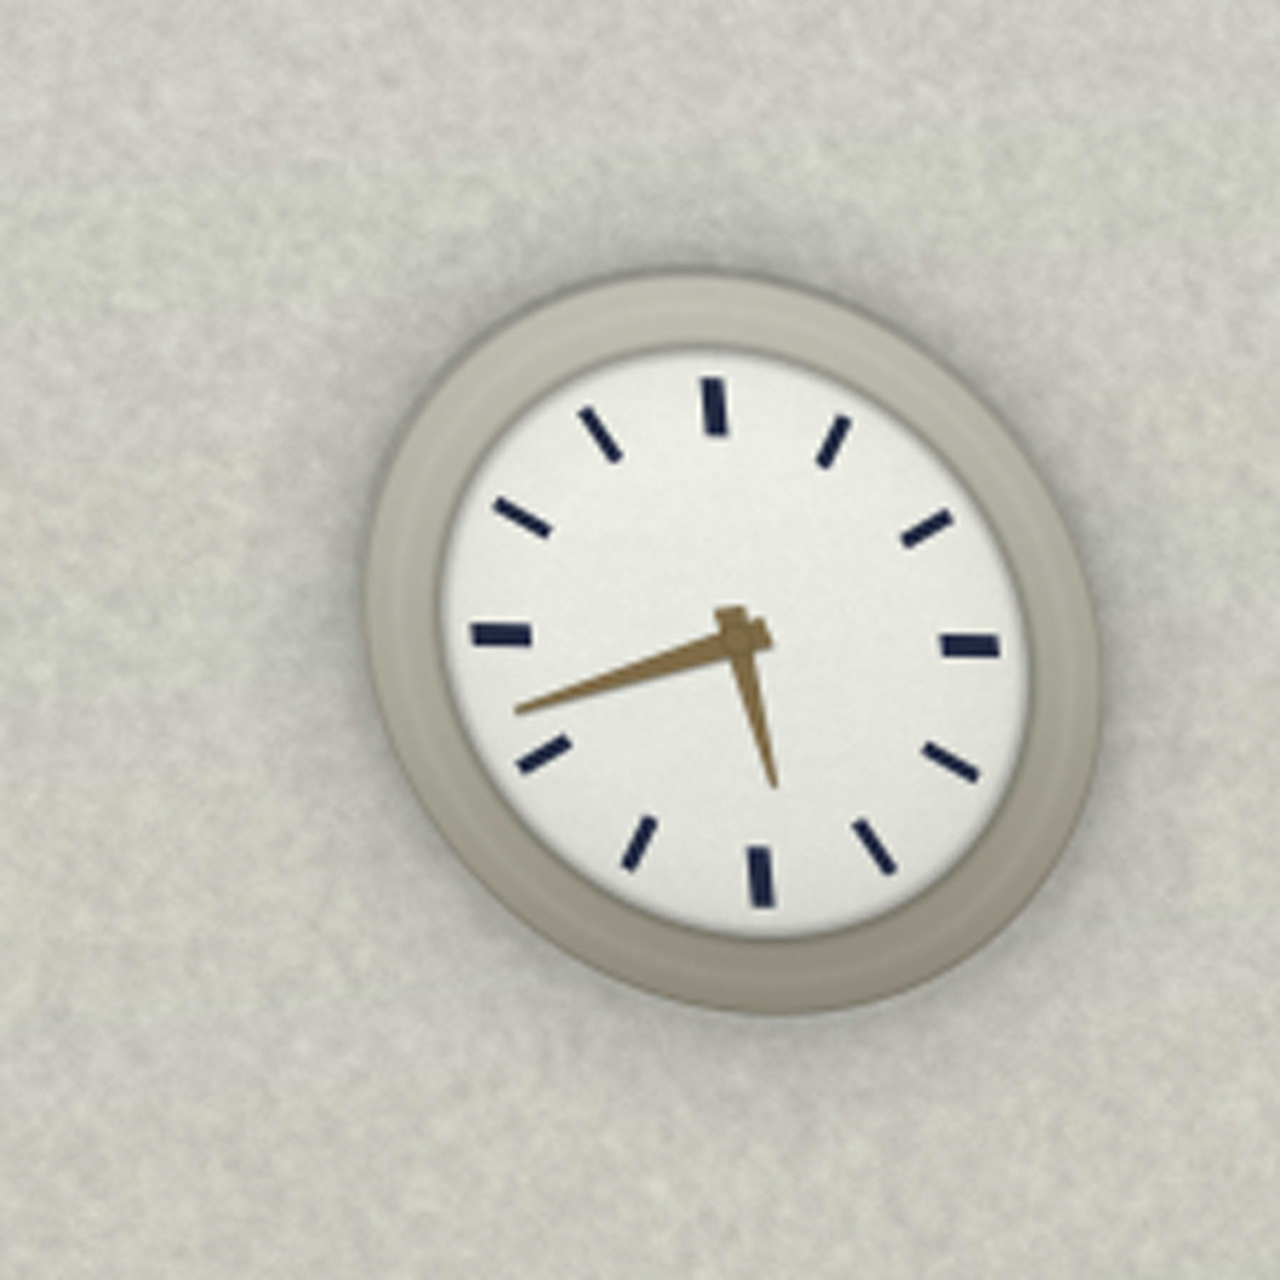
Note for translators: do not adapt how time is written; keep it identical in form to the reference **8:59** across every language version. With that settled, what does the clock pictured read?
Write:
**5:42**
